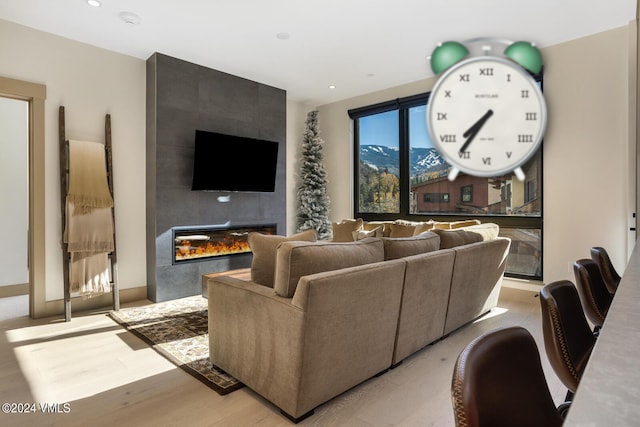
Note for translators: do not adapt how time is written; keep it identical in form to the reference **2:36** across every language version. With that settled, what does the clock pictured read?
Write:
**7:36**
